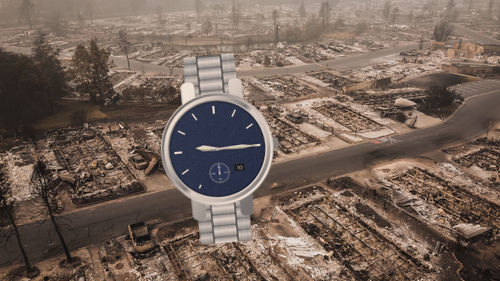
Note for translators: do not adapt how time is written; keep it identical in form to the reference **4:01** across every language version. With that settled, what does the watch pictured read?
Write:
**9:15**
